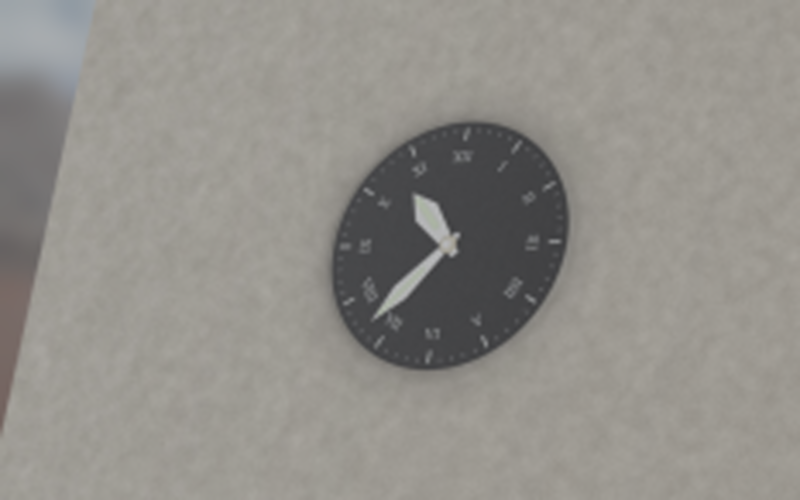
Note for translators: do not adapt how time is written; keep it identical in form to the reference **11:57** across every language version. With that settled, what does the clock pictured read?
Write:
**10:37**
